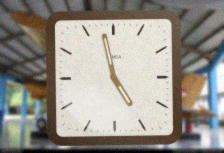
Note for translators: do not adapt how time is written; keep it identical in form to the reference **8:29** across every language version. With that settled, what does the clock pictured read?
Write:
**4:58**
